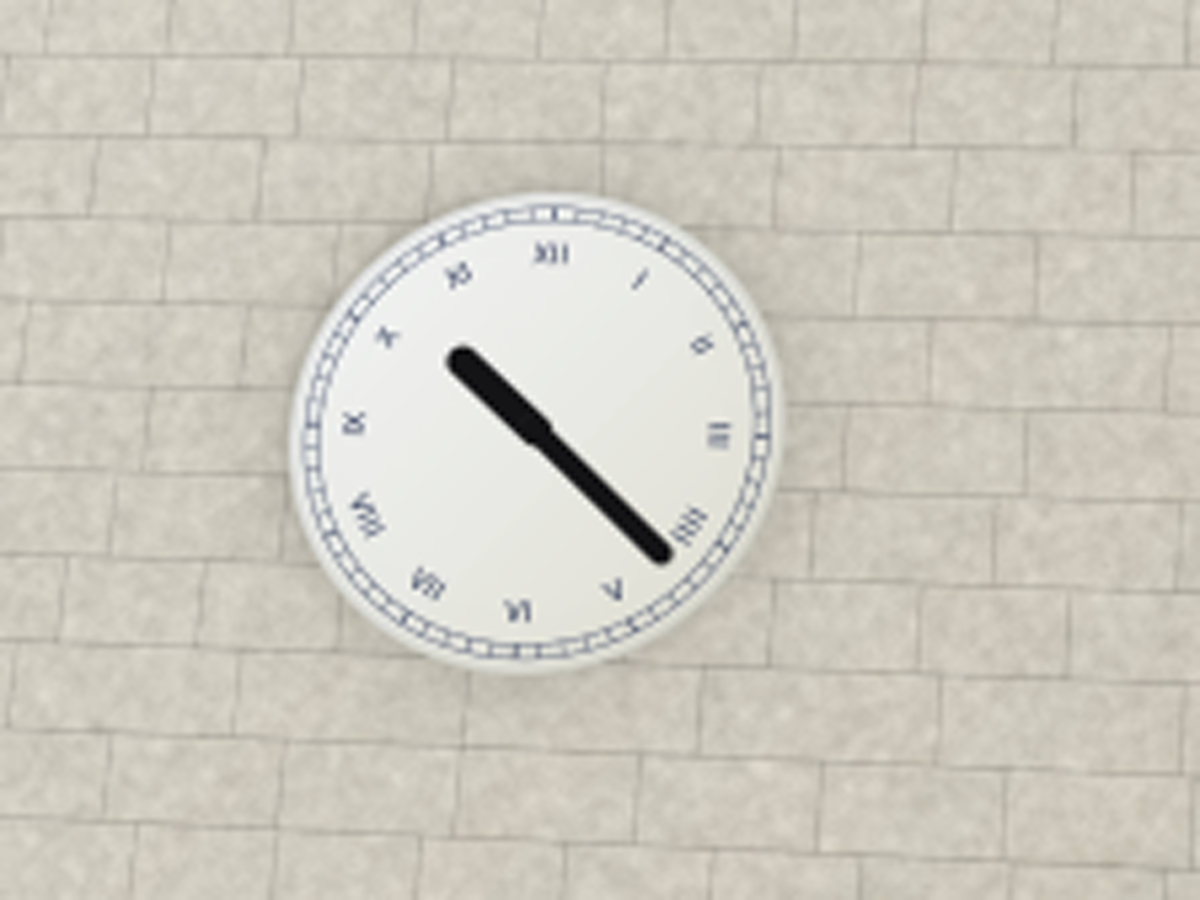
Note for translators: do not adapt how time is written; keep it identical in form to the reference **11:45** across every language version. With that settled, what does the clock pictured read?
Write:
**10:22**
